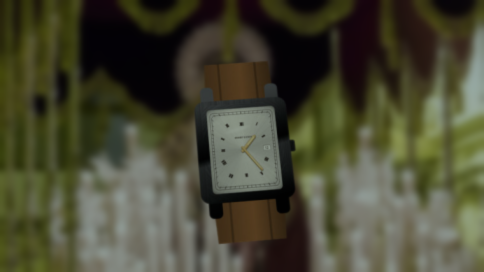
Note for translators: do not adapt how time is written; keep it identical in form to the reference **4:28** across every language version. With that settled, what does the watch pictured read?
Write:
**1:24**
